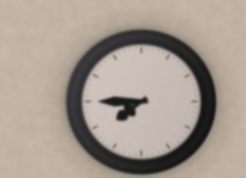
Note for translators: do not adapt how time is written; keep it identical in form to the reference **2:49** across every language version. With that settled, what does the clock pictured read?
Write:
**7:45**
